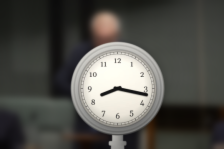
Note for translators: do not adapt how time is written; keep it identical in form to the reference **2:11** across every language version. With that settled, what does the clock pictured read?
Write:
**8:17**
